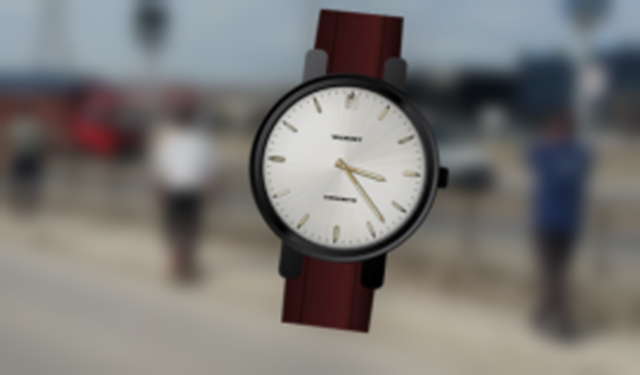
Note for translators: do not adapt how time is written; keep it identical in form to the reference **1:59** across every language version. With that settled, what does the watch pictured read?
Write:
**3:23**
